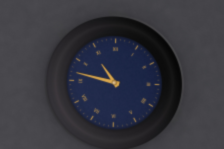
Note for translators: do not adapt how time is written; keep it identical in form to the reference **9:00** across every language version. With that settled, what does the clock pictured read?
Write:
**10:47**
